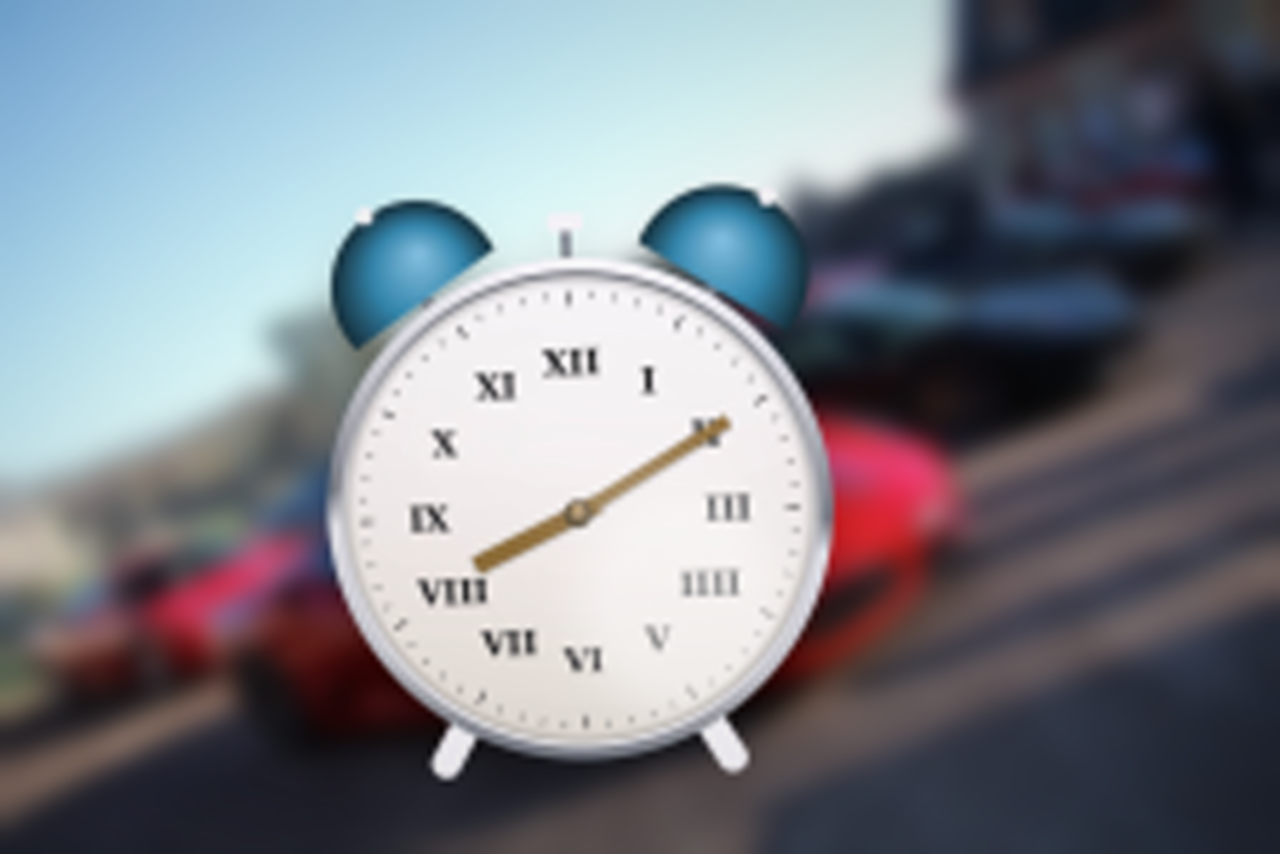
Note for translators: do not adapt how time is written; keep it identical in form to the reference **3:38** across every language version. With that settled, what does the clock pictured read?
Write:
**8:10**
